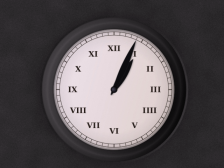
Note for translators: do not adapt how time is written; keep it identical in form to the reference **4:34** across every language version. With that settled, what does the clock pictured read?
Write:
**1:04**
